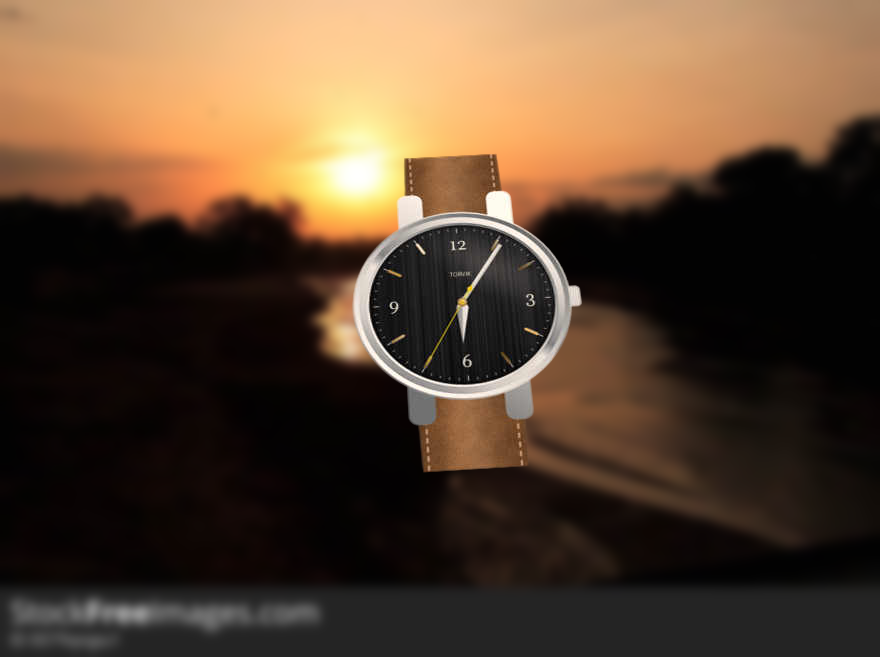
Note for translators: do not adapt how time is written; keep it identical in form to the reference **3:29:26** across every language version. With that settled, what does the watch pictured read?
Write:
**6:05:35**
